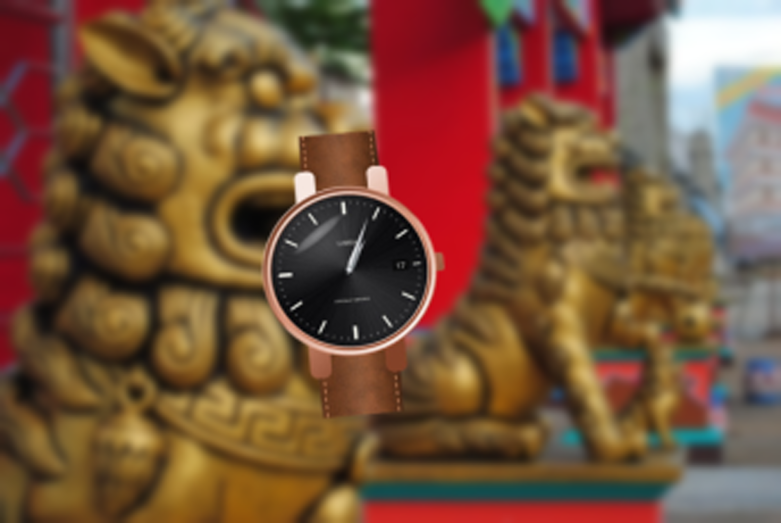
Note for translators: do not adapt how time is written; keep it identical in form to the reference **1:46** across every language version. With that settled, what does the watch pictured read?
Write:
**1:04**
